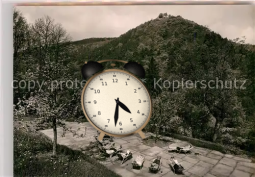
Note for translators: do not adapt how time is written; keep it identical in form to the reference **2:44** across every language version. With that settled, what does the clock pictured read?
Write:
**4:32**
